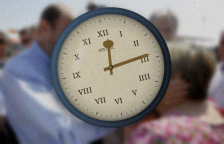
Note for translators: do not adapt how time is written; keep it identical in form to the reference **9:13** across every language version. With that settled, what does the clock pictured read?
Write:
**12:14**
